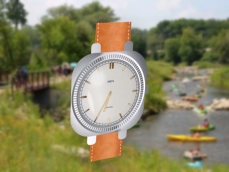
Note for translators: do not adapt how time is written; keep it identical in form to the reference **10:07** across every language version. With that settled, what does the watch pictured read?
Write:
**6:35**
